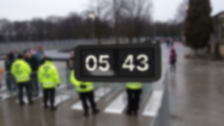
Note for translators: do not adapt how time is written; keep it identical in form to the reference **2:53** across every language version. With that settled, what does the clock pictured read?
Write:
**5:43**
